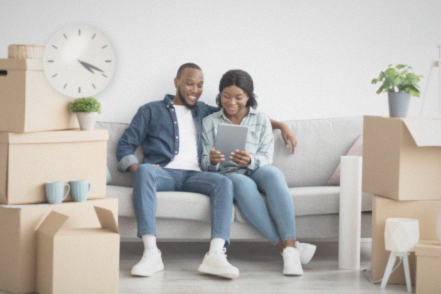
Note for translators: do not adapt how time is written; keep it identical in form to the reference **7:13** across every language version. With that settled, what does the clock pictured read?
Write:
**4:19**
